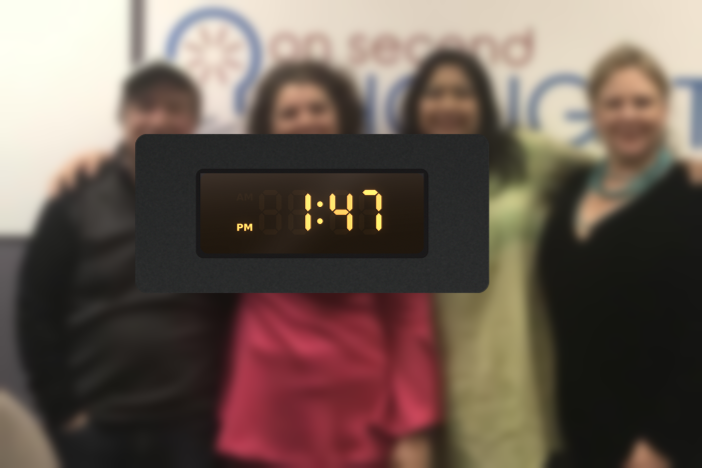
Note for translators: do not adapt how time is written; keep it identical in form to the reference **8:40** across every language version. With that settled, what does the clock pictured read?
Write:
**1:47**
